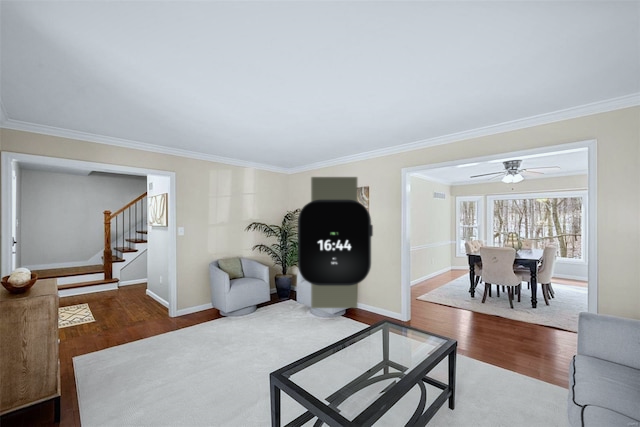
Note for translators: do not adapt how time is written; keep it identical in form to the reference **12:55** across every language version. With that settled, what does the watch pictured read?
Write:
**16:44**
